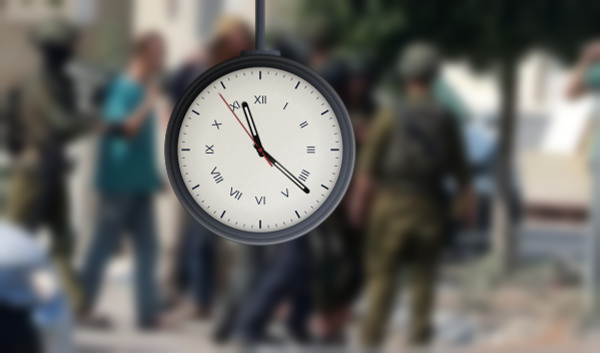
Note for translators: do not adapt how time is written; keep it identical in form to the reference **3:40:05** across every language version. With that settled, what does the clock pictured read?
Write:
**11:21:54**
